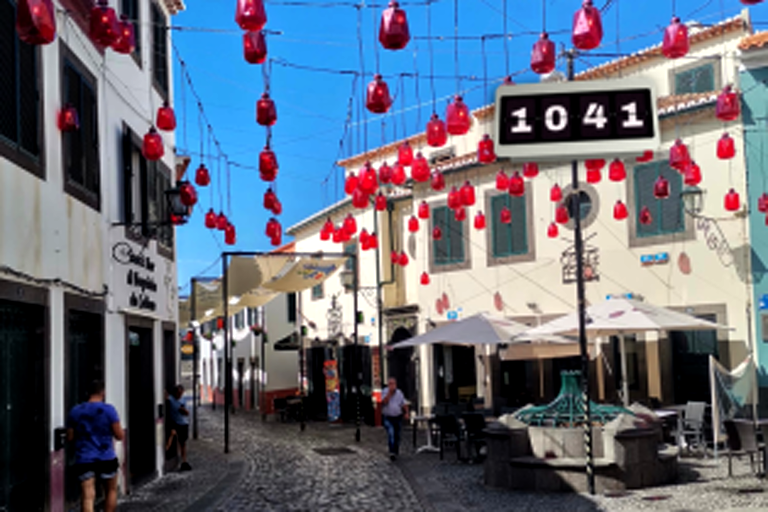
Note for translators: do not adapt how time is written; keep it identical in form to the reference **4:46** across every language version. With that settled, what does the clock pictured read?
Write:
**10:41**
